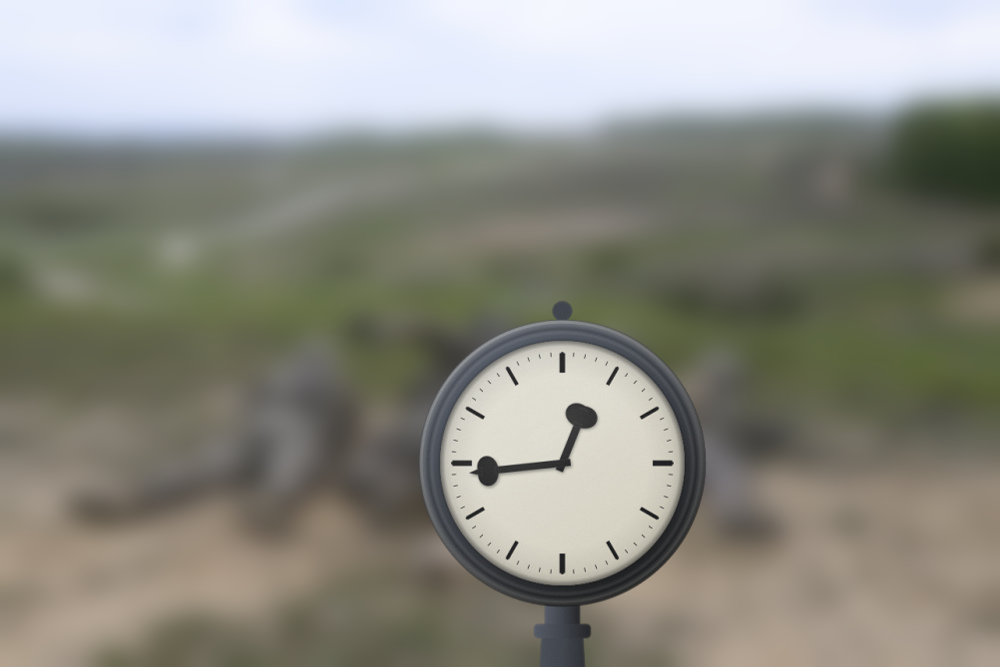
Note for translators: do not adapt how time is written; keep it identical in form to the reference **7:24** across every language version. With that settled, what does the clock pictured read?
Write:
**12:44**
